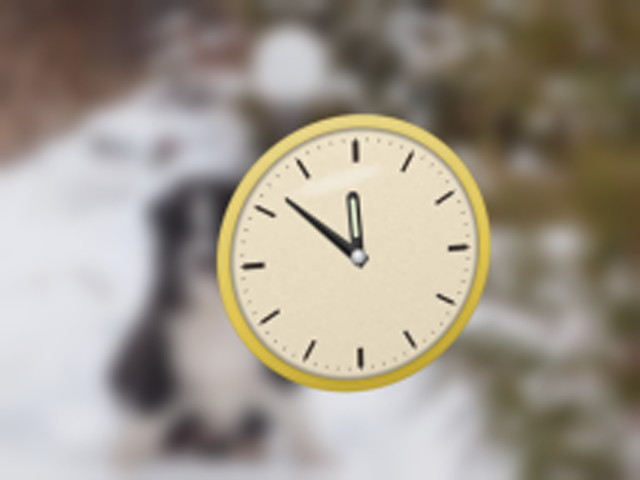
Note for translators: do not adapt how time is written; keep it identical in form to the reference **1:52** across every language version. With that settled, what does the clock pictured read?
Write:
**11:52**
